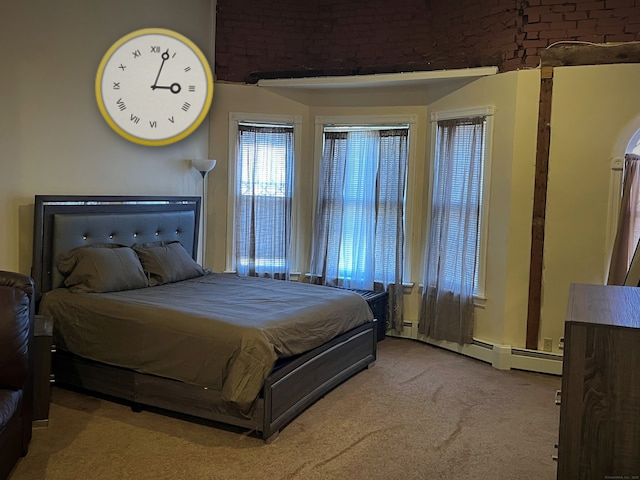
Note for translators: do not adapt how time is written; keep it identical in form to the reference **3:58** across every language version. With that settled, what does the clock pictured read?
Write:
**3:03**
